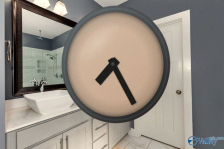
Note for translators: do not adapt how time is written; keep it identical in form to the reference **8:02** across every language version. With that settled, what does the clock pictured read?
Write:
**7:25**
